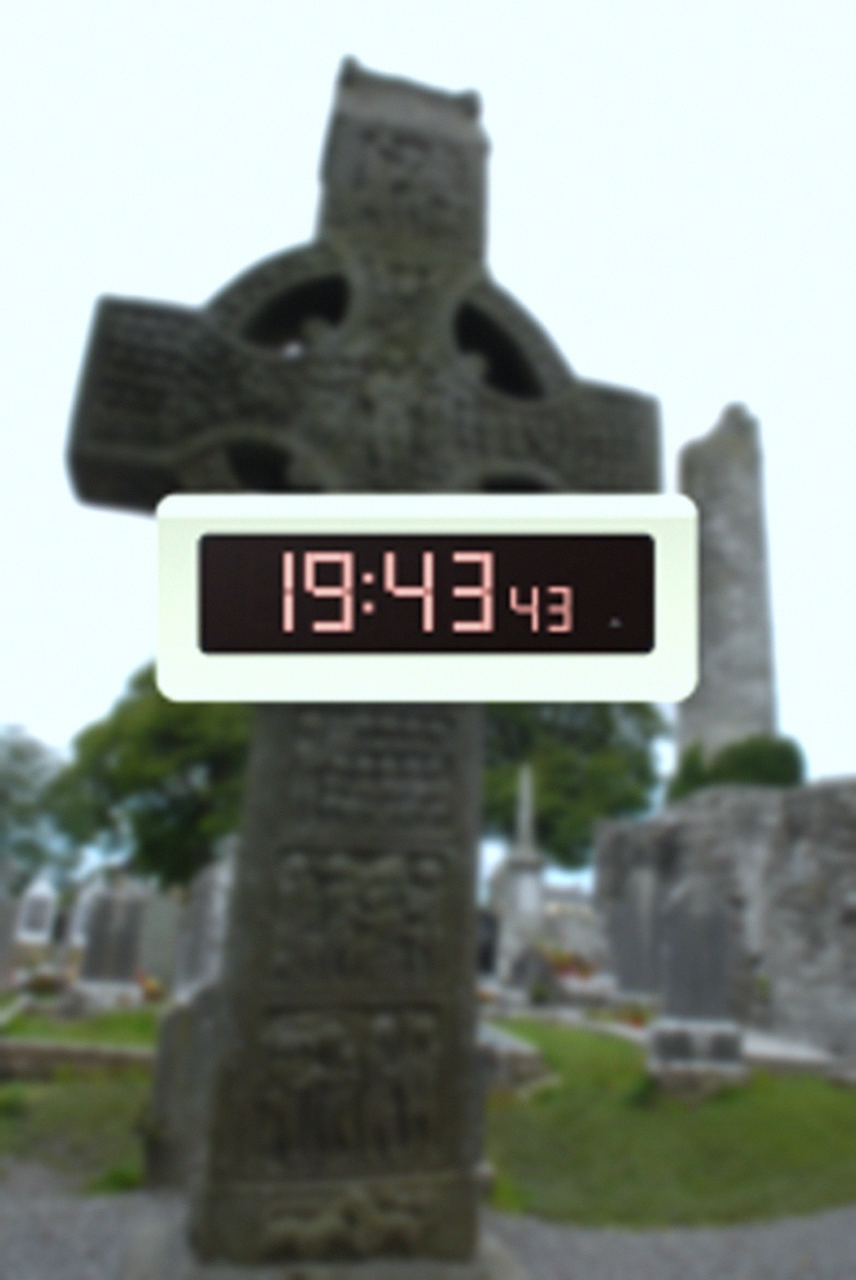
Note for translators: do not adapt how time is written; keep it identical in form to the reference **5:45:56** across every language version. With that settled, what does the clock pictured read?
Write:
**19:43:43**
